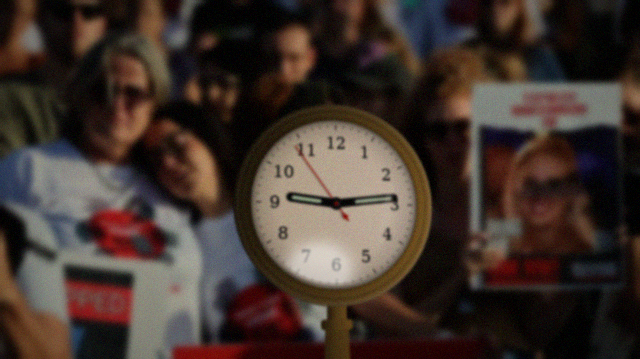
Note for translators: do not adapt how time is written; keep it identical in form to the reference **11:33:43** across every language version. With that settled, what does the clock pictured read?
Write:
**9:13:54**
